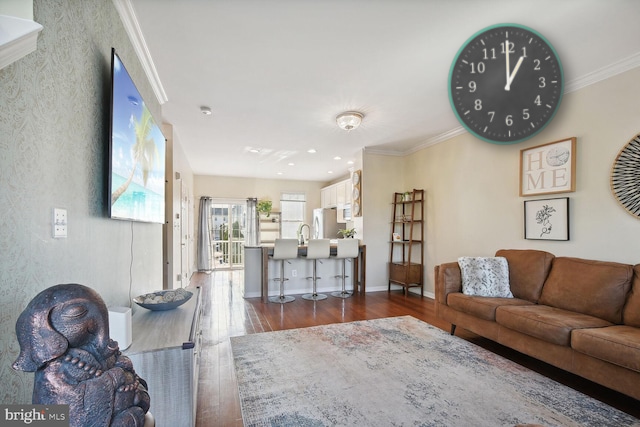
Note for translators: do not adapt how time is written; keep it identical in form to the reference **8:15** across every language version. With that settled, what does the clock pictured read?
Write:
**1:00**
